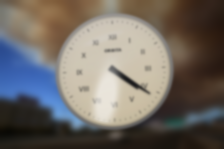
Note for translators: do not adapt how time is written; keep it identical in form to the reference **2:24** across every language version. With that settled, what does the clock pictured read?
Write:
**4:21**
